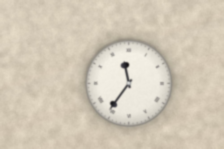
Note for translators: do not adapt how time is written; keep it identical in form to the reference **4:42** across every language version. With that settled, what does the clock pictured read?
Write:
**11:36**
